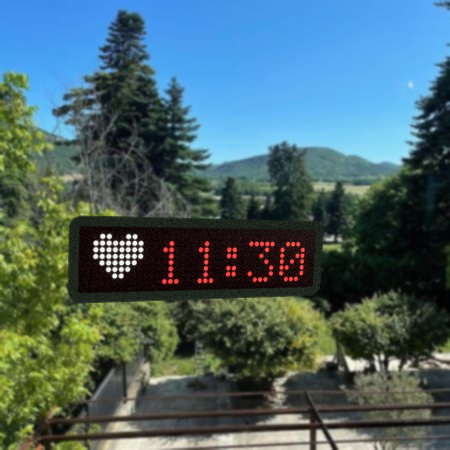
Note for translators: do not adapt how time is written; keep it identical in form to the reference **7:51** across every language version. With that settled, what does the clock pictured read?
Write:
**11:30**
